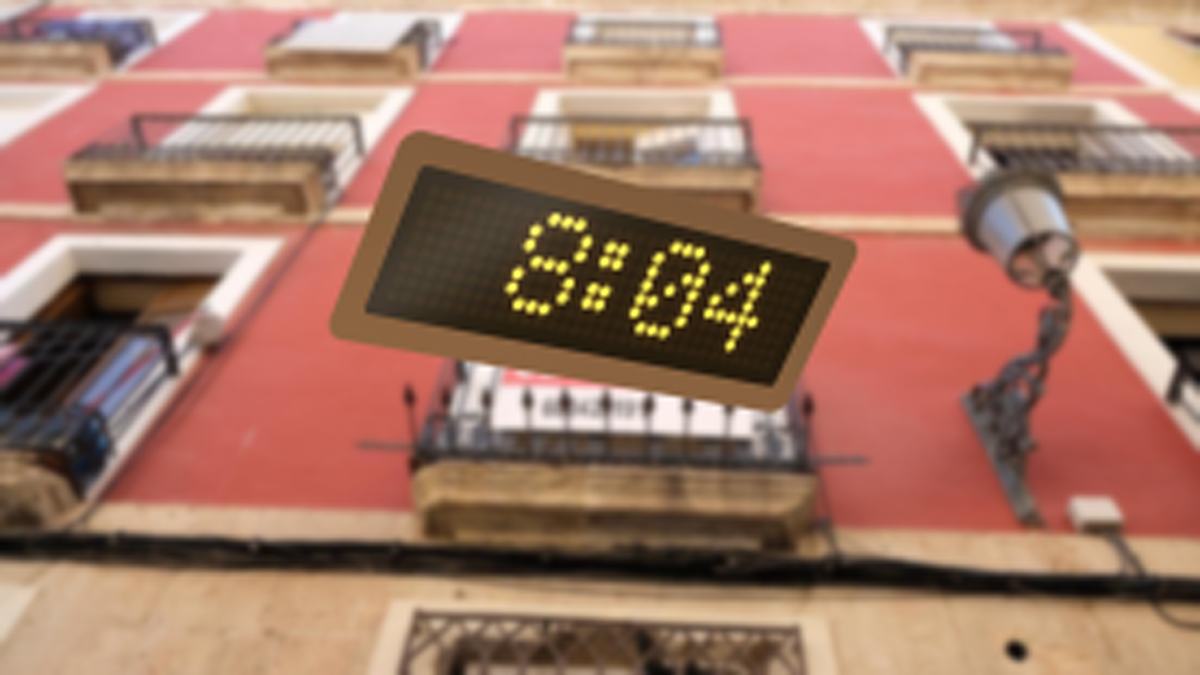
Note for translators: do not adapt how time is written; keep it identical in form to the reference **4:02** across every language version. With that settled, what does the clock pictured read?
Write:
**8:04**
